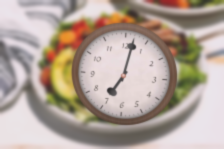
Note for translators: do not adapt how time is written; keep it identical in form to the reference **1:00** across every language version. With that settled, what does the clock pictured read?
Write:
**7:02**
